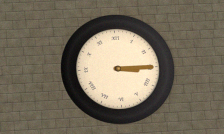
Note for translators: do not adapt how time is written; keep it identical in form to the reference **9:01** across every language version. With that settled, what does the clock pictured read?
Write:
**3:15**
